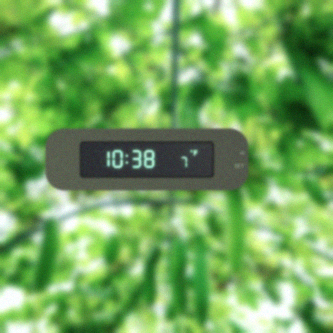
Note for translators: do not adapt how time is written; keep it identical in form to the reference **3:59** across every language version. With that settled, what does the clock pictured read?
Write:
**10:38**
